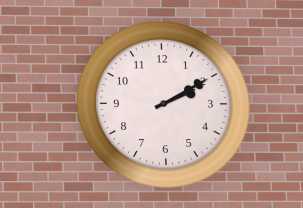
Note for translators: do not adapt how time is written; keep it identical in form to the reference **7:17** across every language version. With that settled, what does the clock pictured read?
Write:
**2:10**
